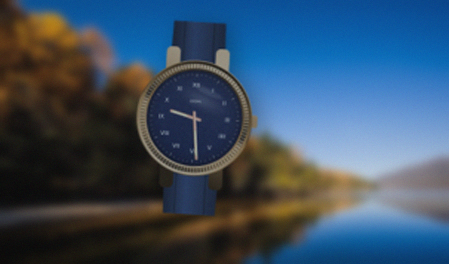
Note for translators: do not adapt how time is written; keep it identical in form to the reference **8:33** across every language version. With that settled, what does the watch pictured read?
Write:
**9:29**
